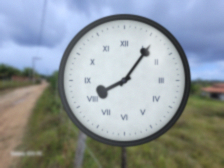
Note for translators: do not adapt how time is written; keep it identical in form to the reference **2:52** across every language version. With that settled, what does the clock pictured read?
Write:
**8:06**
